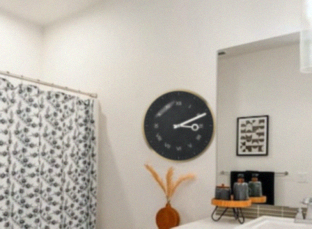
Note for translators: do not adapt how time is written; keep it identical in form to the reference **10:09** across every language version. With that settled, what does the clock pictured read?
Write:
**3:11**
